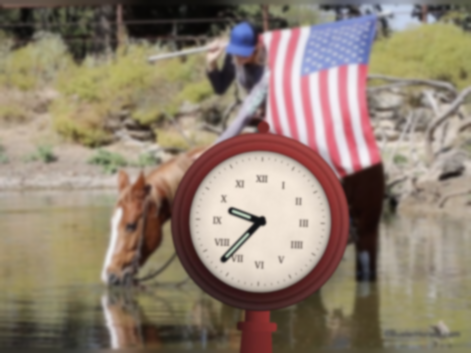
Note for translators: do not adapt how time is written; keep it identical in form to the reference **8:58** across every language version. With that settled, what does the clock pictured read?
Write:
**9:37**
